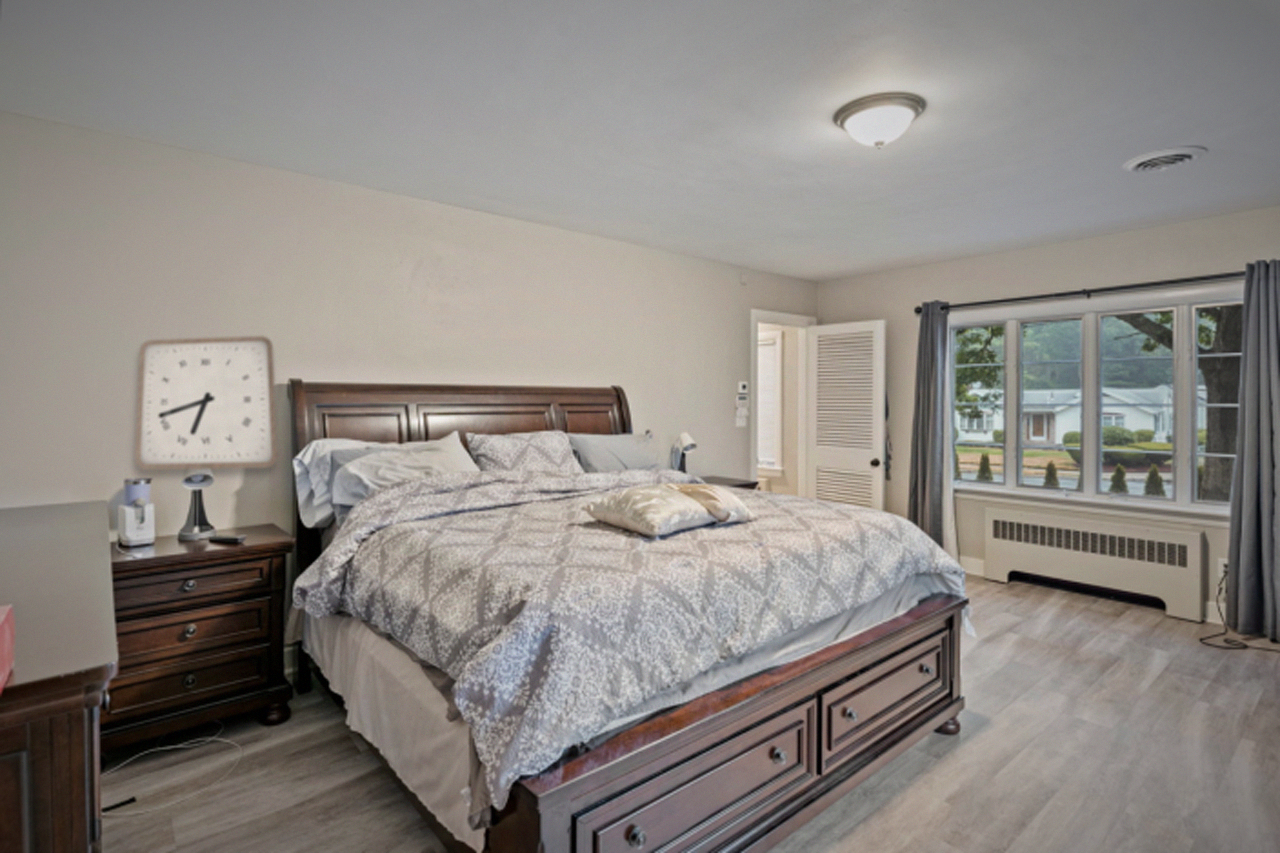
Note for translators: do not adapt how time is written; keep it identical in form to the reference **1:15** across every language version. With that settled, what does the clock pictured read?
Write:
**6:42**
